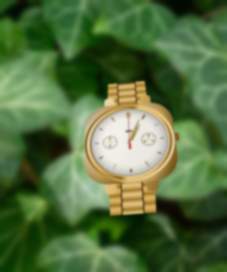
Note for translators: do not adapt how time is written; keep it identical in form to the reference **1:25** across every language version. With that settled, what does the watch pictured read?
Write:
**1:04**
